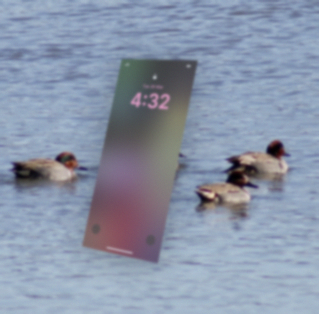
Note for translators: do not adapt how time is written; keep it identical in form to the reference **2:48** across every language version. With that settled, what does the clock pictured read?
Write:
**4:32**
